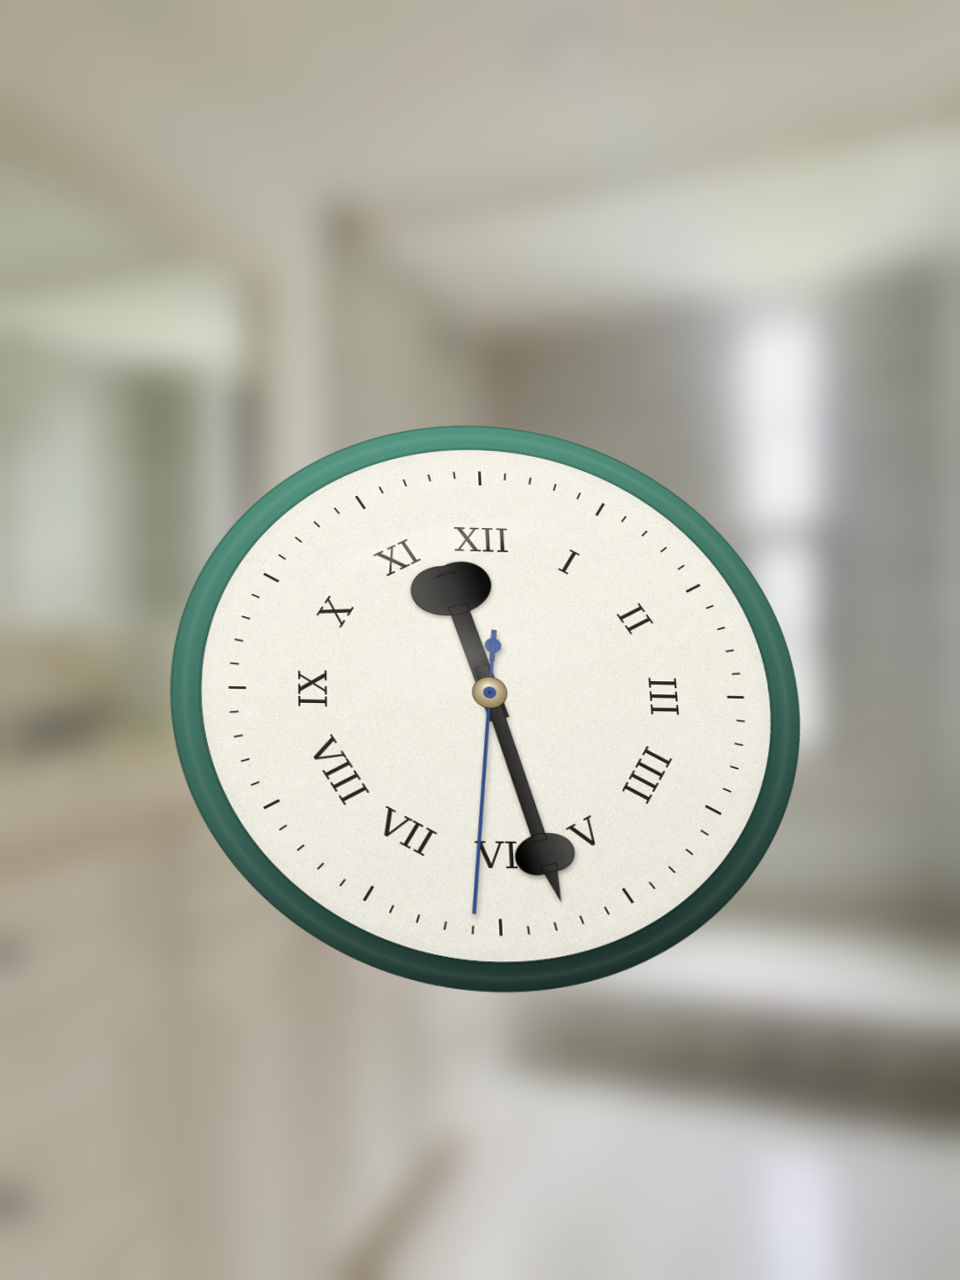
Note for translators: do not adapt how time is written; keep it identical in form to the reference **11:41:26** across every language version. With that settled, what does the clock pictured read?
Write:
**11:27:31**
